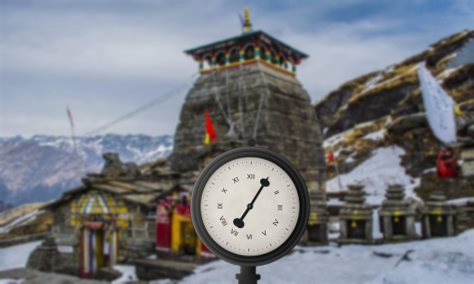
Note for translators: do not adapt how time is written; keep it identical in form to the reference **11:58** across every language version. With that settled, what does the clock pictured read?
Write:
**7:05**
